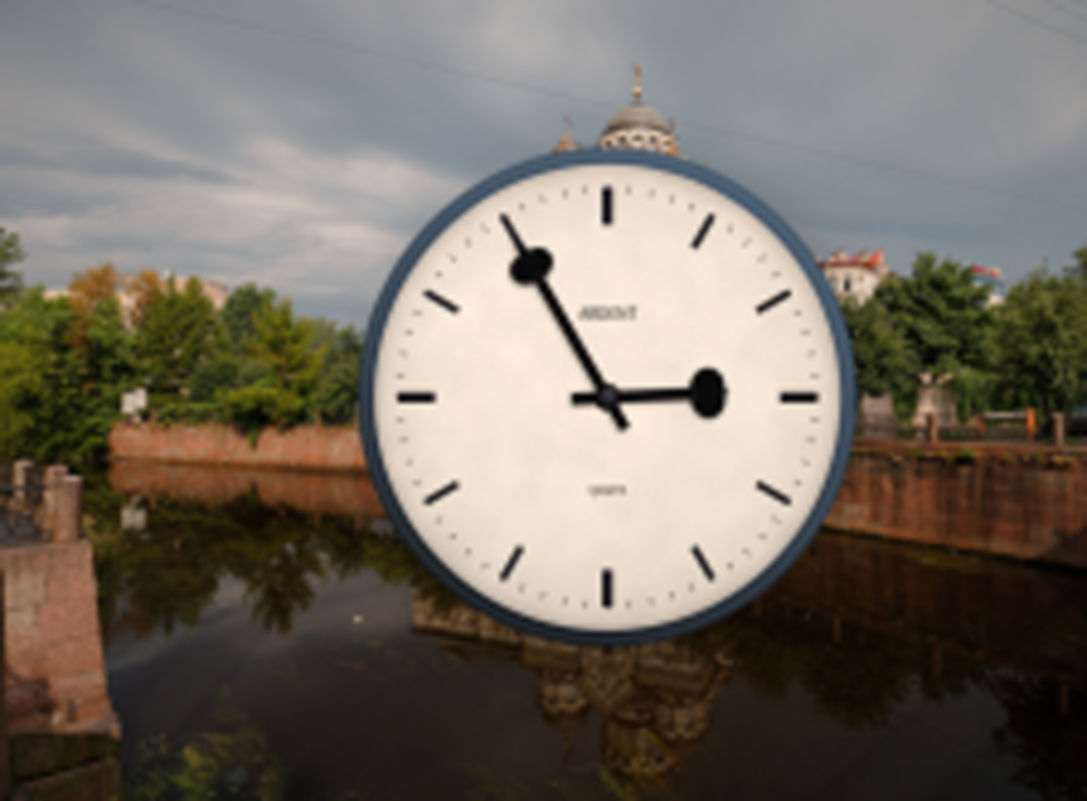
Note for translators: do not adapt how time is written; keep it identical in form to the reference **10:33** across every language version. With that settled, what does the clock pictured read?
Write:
**2:55**
